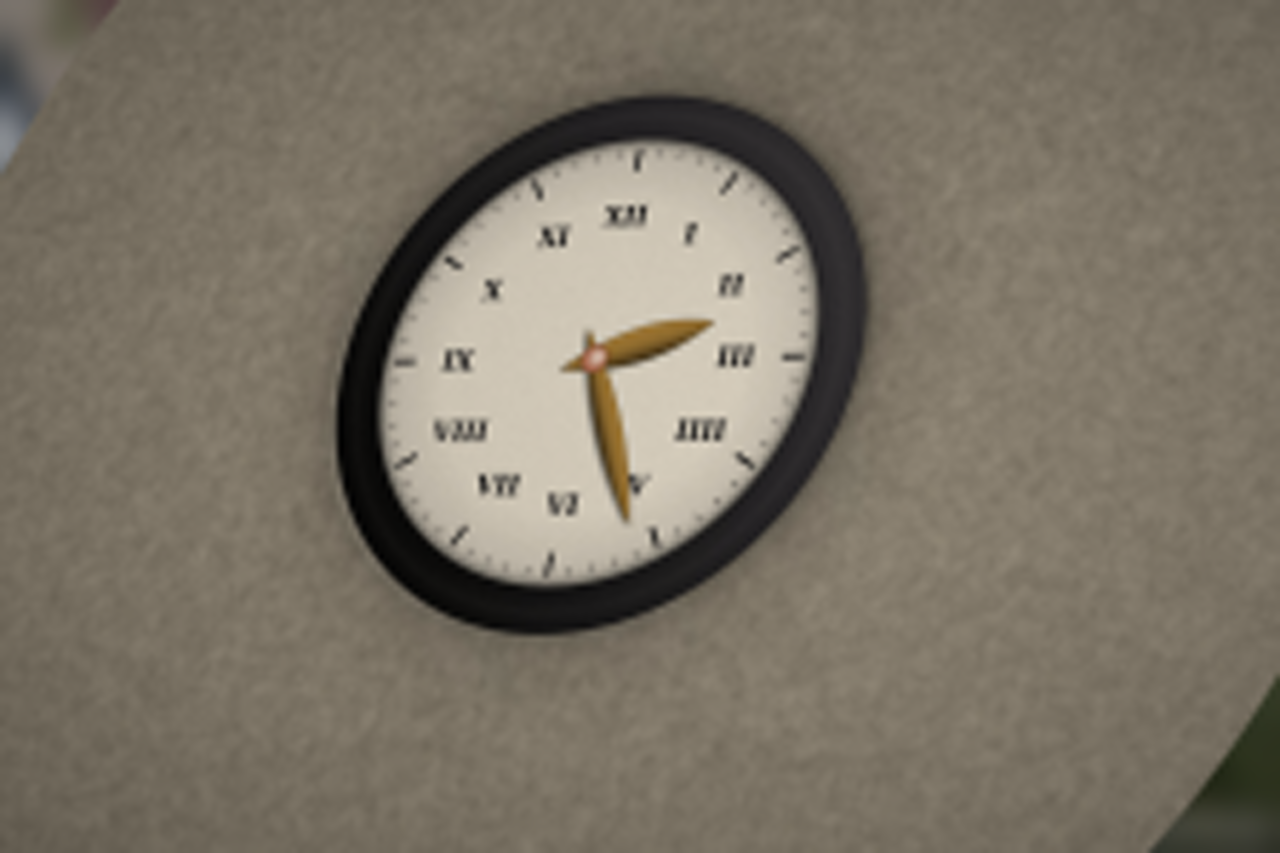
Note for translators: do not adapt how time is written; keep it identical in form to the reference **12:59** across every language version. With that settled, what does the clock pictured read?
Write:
**2:26**
